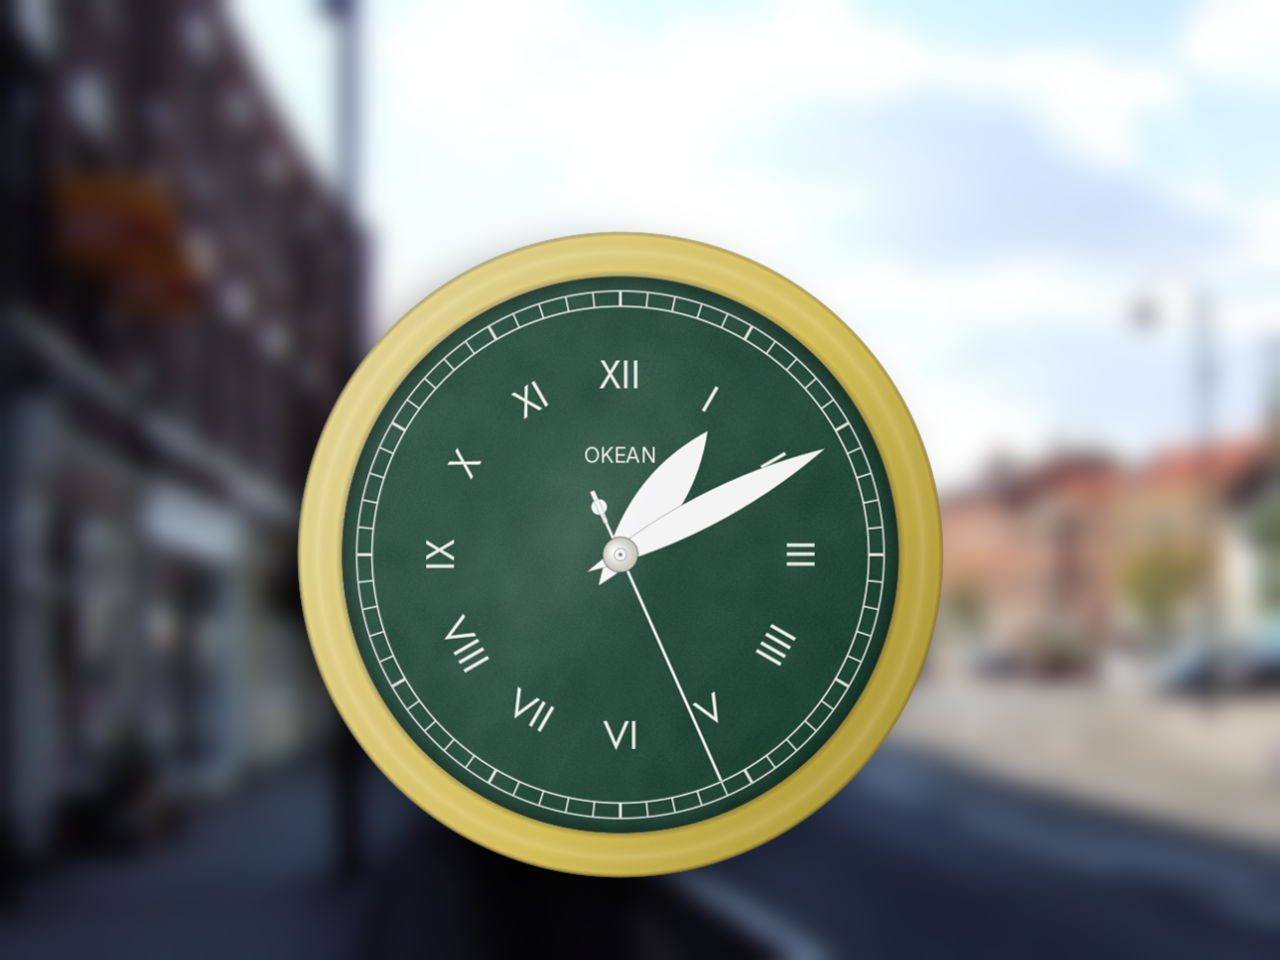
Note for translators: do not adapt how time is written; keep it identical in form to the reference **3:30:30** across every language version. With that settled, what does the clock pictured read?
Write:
**1:10:26**
